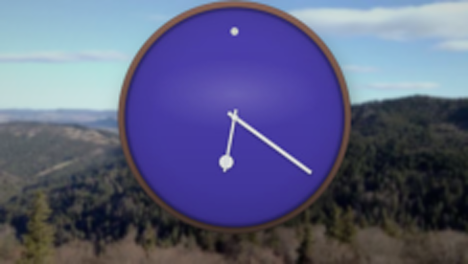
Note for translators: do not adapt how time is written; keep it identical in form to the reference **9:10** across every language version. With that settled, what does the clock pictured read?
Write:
**6:21**
